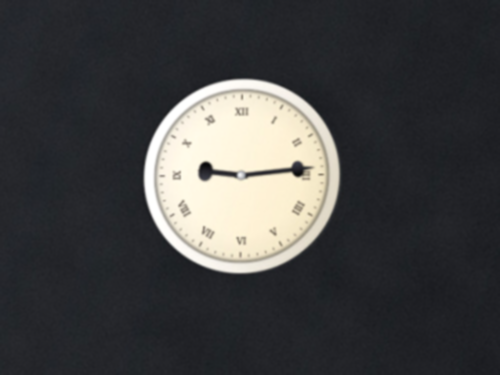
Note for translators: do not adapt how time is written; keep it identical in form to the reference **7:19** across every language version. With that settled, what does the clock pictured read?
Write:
**9:14**
